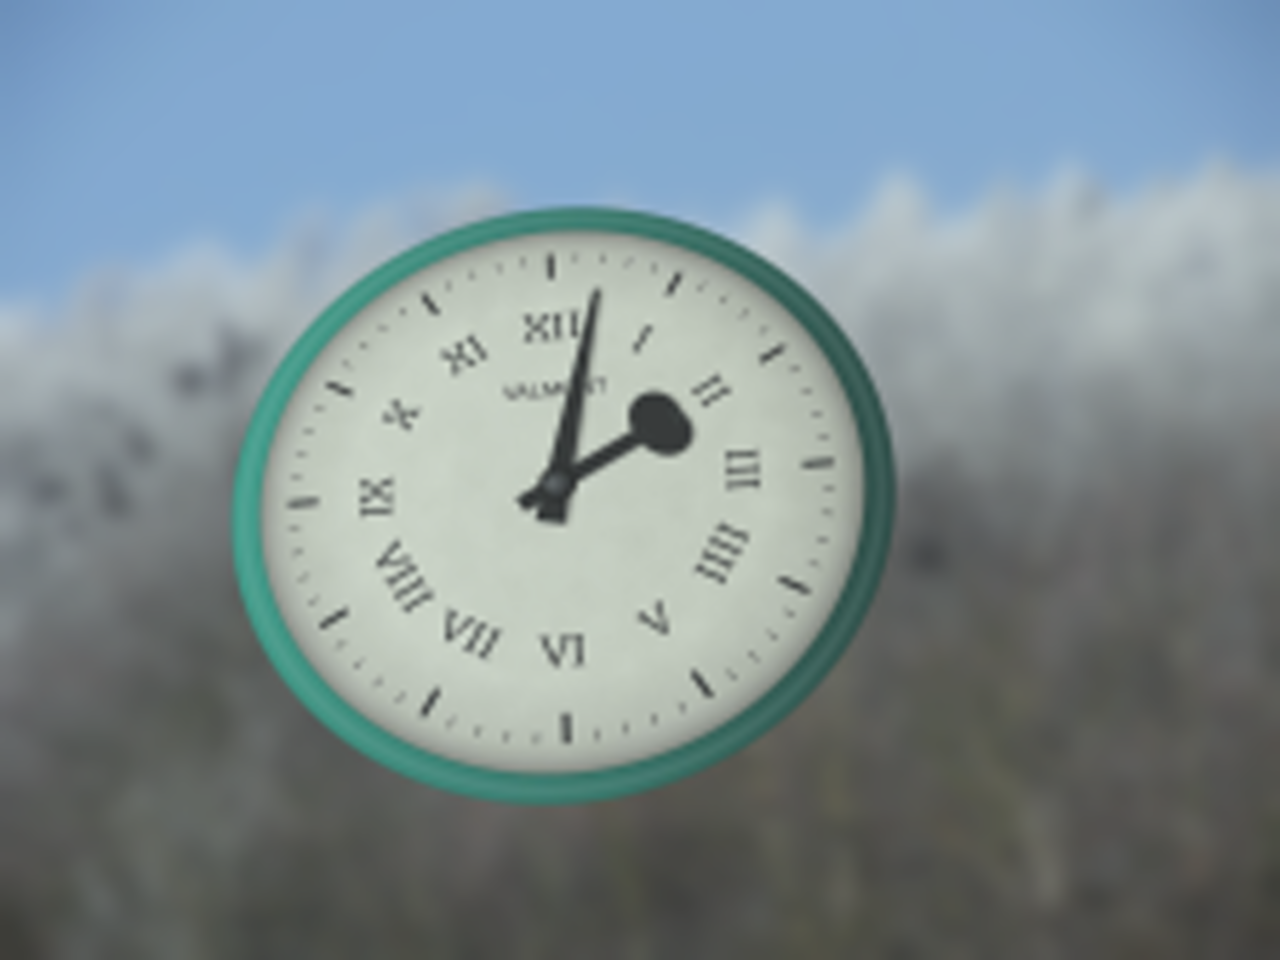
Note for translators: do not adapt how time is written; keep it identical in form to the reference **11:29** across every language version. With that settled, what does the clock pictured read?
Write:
**2:02**
